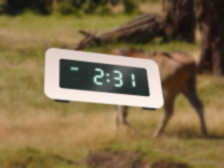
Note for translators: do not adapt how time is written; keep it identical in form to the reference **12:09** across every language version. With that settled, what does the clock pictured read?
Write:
**2:31**
